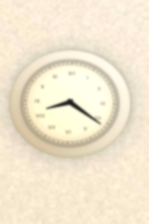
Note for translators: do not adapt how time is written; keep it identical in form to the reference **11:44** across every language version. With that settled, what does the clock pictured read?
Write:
**8:21**
